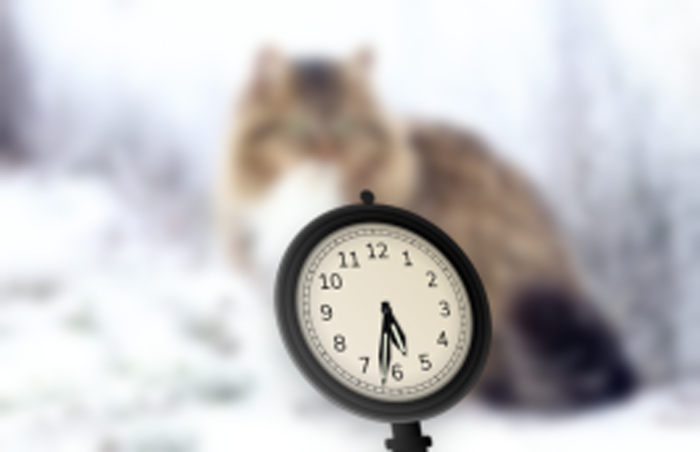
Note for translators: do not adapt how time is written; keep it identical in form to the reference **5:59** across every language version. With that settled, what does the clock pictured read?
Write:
**5:32**
